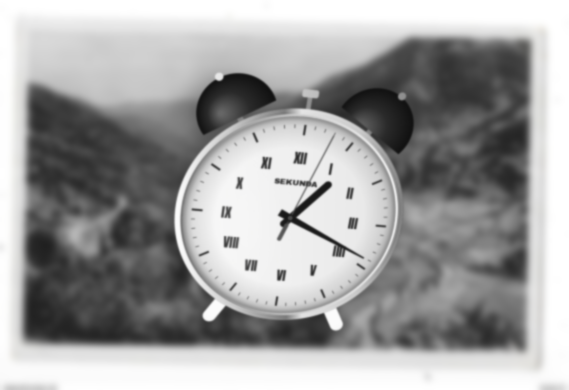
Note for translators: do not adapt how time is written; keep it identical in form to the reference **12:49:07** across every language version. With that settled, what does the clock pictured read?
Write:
**1:19:03**
